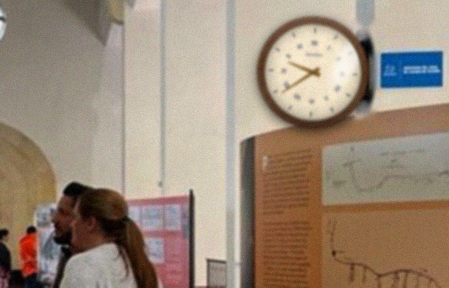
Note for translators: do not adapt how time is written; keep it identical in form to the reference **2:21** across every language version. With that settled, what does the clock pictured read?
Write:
**9:39**
